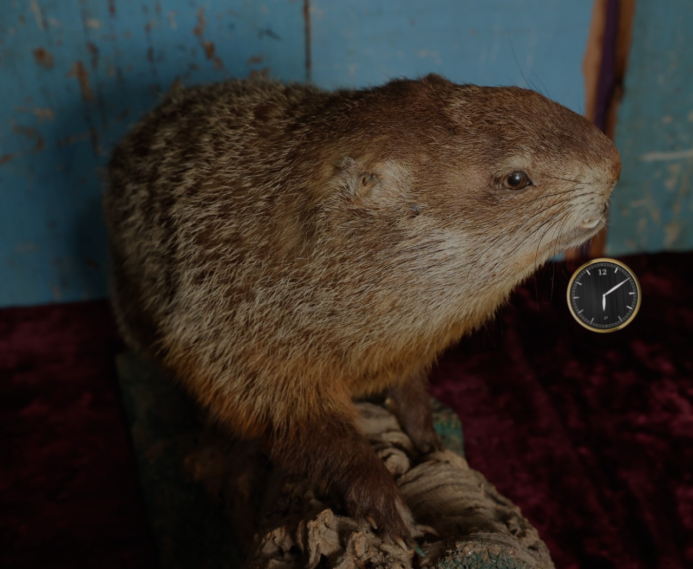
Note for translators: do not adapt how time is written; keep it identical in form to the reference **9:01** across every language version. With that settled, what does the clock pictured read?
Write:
**6:10**
